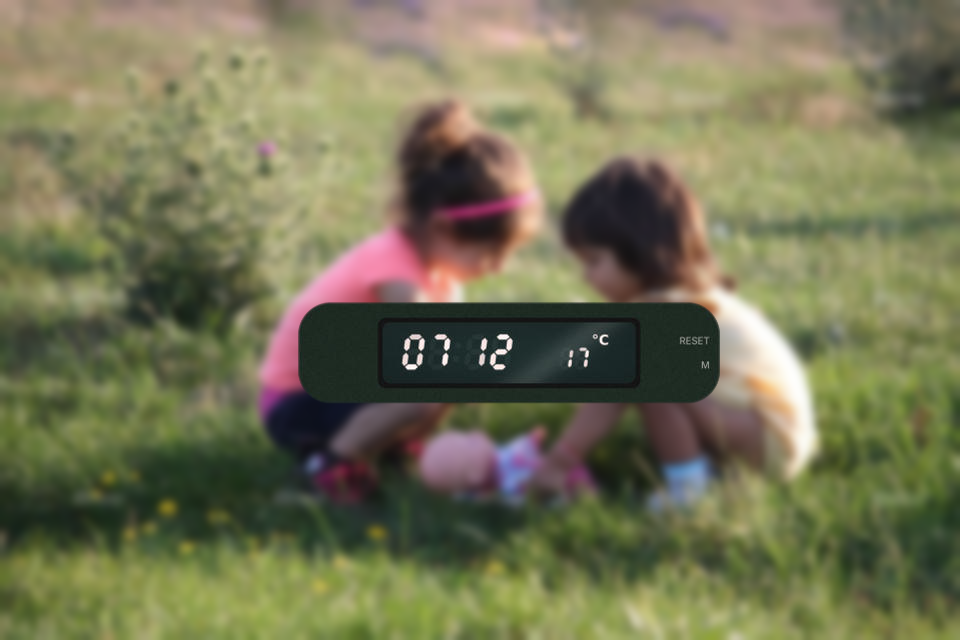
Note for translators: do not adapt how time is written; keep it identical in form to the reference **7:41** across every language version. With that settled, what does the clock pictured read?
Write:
**7:12**
